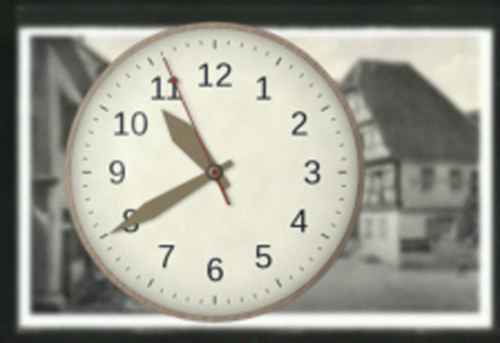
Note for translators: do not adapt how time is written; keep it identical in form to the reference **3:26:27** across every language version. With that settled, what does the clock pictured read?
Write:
**10:39:56**
